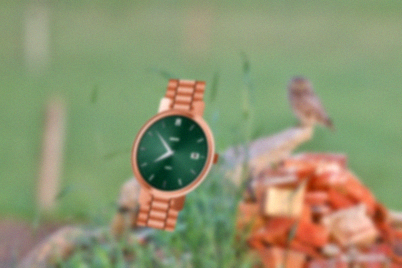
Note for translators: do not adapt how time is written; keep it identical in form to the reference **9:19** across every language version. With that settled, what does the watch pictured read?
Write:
**7:52**
